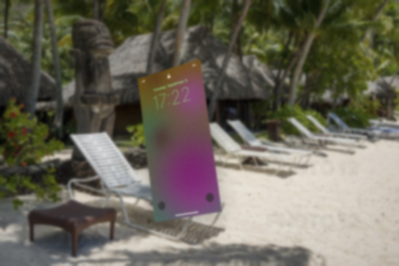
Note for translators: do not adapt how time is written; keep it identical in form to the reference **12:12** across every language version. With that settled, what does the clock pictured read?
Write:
**17:22**
